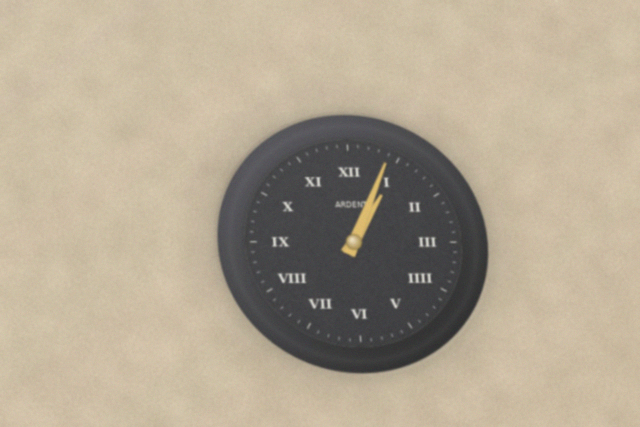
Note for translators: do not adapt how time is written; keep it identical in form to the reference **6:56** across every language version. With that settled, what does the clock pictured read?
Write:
**1:04**
